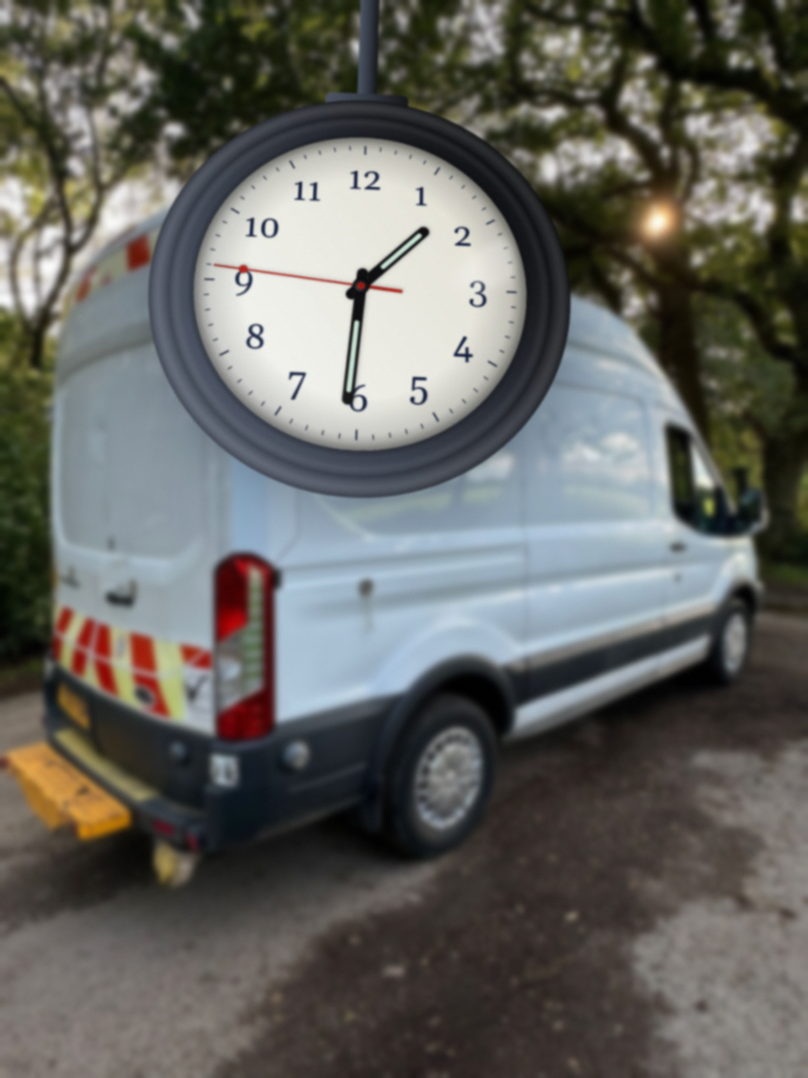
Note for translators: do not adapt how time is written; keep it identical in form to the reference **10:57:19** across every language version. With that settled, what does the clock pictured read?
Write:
**1:30:46**
